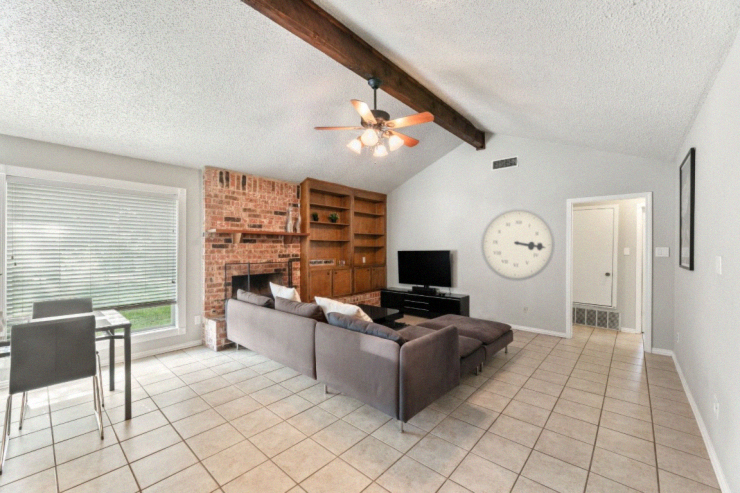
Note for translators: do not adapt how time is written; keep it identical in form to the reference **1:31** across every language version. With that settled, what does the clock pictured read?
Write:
**3:16**
